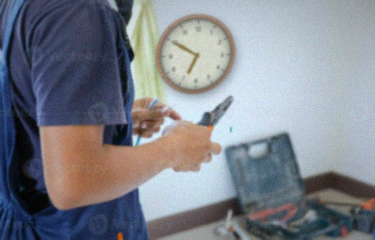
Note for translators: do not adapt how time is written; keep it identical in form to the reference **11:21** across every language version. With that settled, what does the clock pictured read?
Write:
**6:50**
